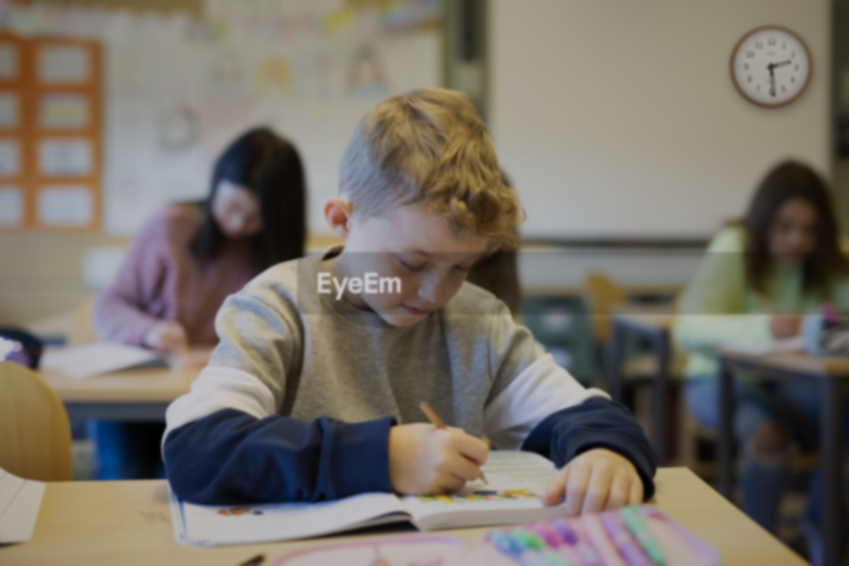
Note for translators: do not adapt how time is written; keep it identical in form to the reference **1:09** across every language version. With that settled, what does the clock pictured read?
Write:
**2:29**
